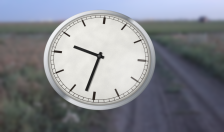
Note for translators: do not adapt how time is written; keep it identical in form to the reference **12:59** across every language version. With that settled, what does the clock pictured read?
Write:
**9:32**
